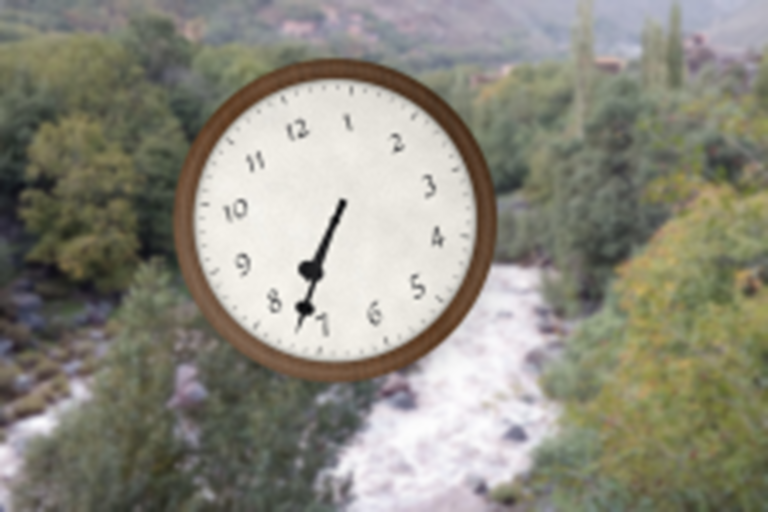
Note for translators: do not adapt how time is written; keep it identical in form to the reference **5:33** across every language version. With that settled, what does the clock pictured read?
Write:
**7:37**
